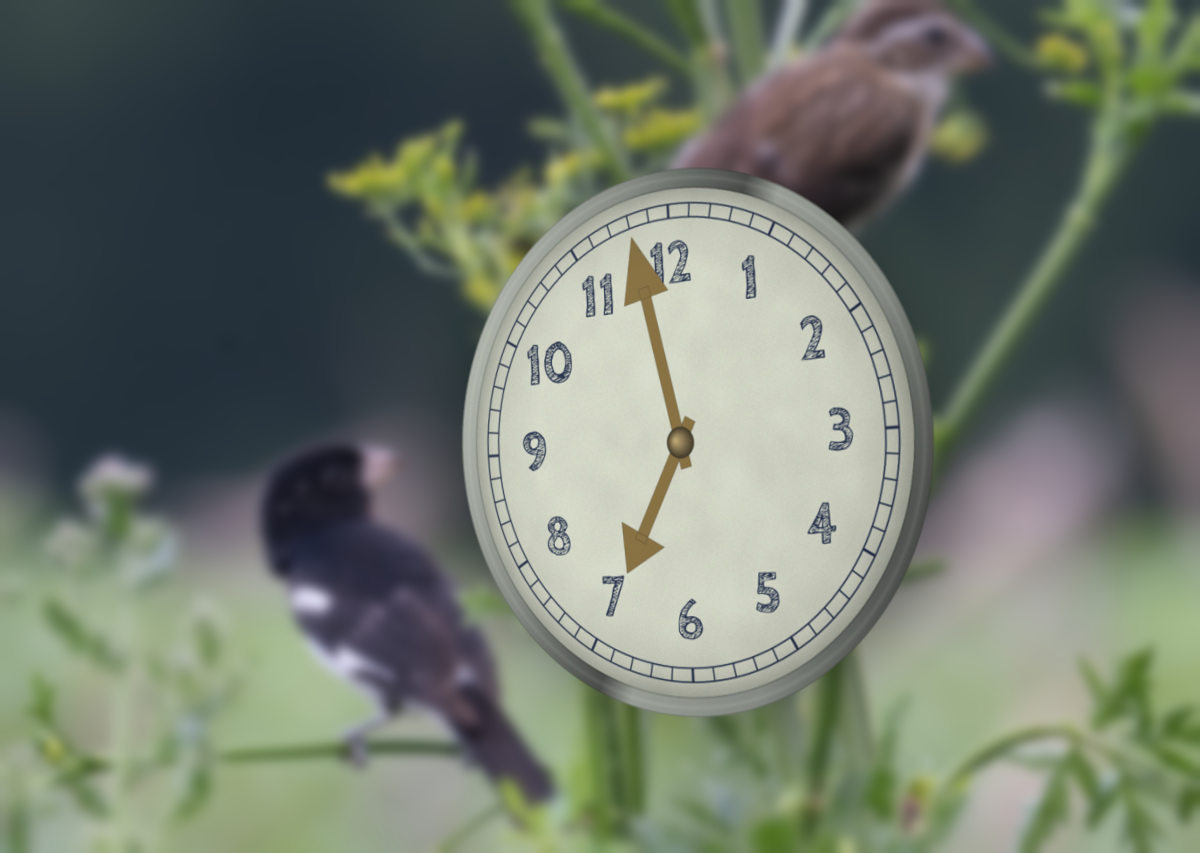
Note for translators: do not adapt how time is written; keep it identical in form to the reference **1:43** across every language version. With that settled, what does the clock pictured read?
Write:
**6:58**
